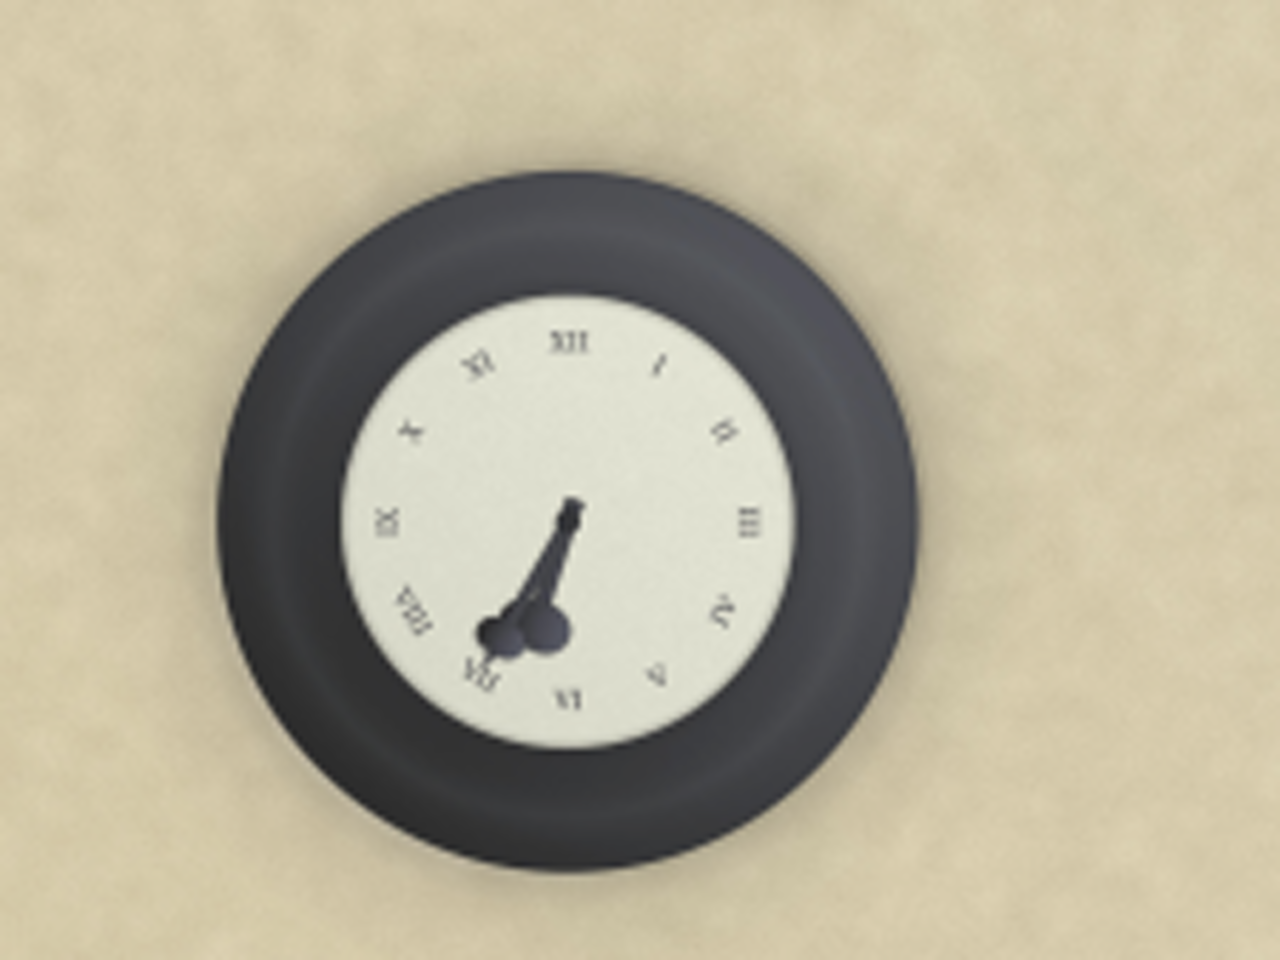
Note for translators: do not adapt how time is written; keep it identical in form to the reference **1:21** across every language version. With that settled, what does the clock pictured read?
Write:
**6:35**
